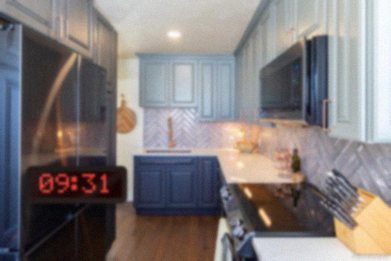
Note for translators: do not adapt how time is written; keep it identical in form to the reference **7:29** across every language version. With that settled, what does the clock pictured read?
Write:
**9:31**
